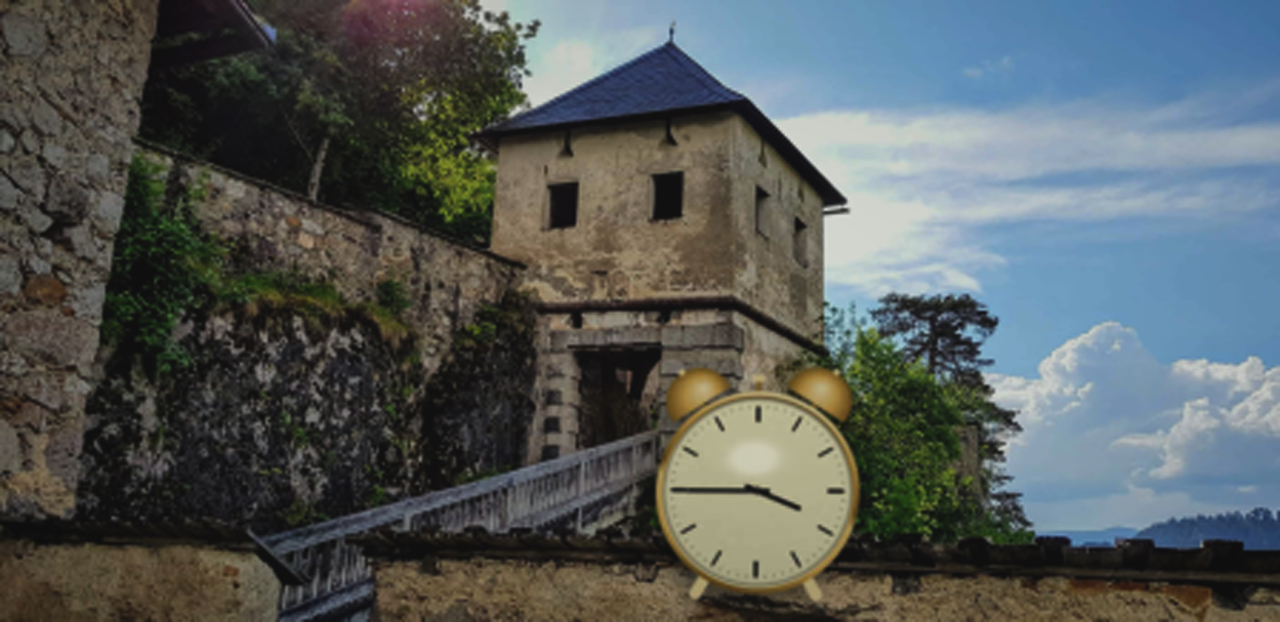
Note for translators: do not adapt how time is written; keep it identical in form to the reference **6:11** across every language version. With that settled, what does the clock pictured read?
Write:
**3:45**
